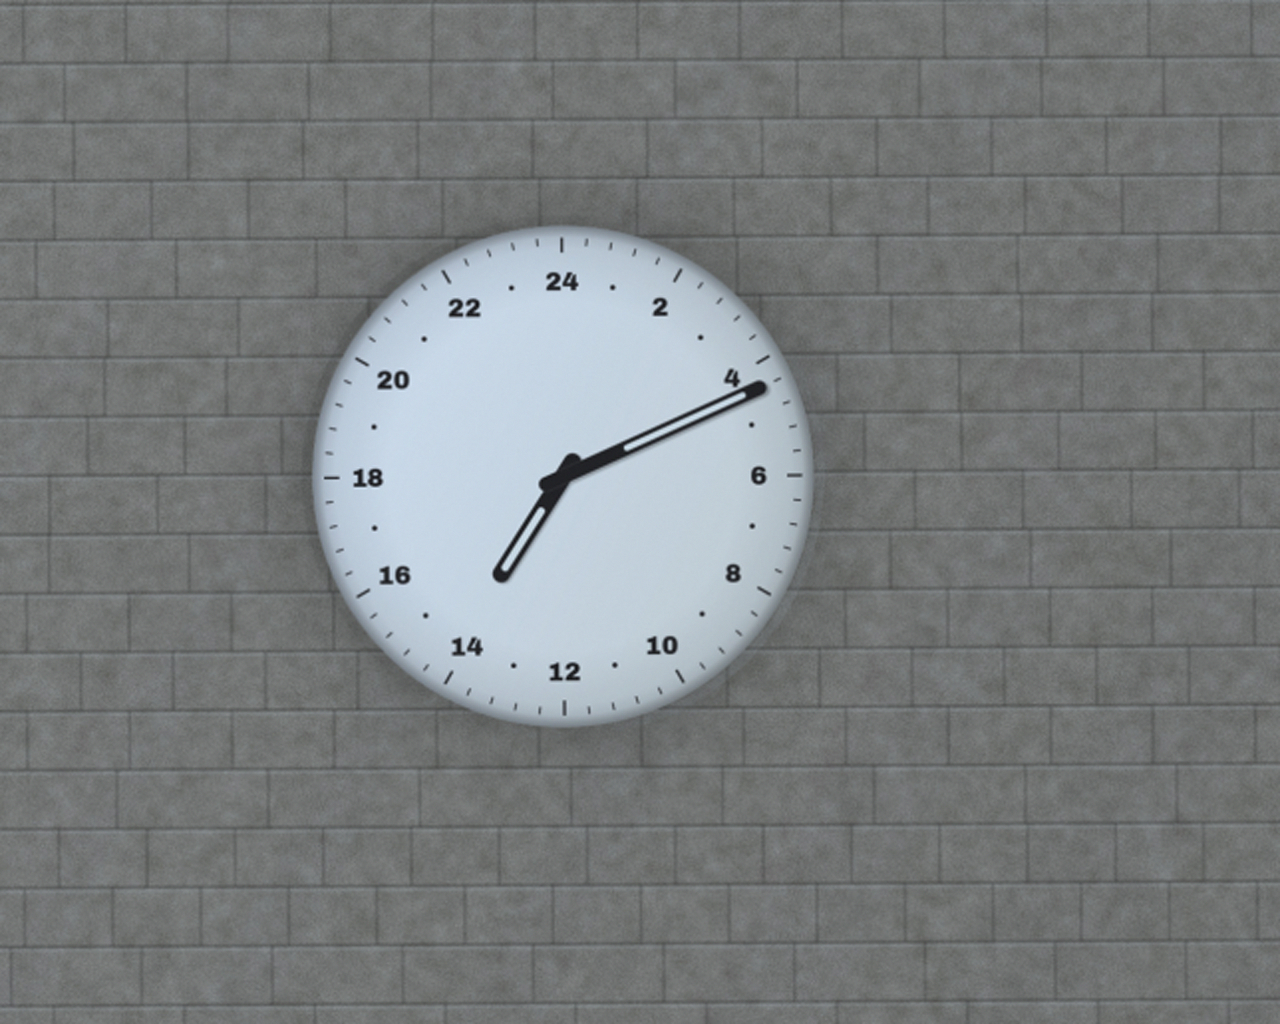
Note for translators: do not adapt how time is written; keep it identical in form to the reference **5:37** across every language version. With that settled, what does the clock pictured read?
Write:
**14:11**
